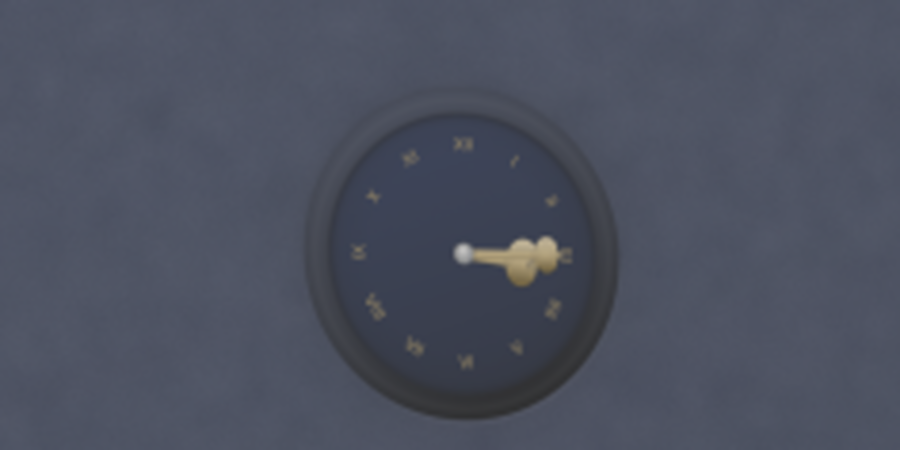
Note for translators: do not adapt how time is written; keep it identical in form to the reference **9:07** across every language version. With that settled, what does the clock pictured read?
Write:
**3:15**
